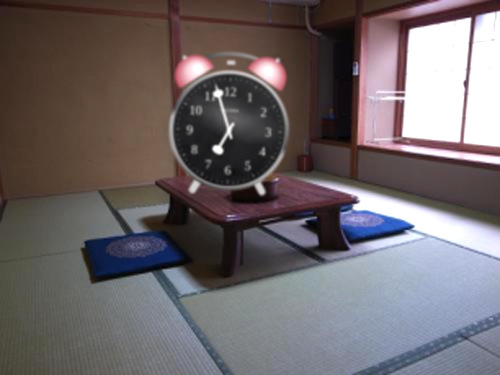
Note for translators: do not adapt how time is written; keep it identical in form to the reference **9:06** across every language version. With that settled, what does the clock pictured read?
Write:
**6:57**
